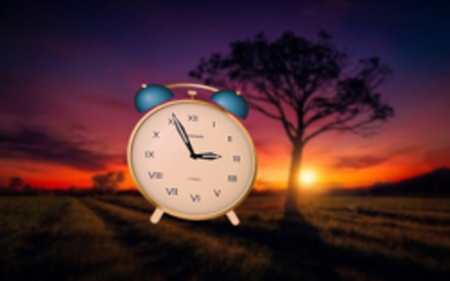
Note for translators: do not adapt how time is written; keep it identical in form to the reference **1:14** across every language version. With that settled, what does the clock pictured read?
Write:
**2:56**
